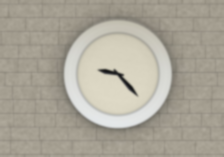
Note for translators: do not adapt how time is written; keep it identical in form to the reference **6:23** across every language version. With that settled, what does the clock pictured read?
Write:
**9:23**
